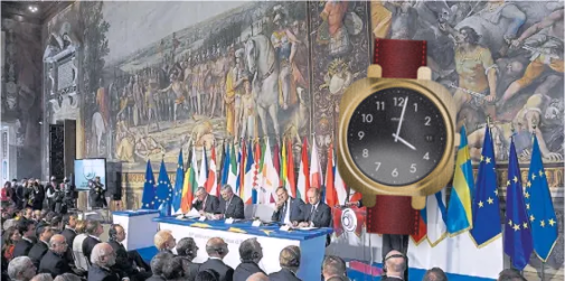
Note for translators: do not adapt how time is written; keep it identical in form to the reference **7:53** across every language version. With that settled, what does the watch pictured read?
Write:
**4:02**
